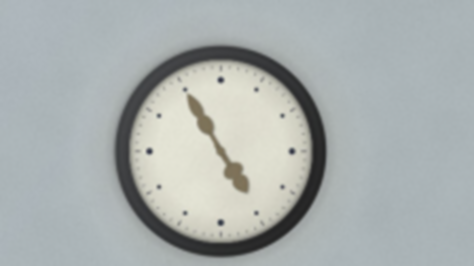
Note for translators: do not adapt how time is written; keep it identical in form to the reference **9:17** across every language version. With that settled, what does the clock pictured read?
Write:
**4:55**
